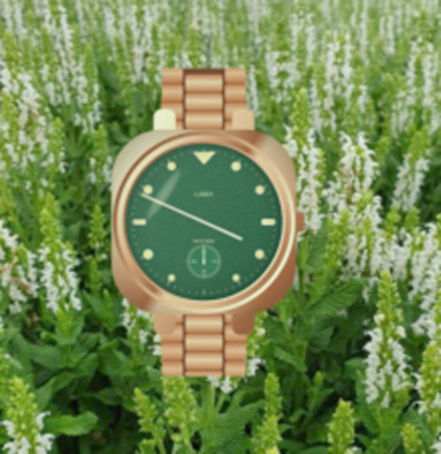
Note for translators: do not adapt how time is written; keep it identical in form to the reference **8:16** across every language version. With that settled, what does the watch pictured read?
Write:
**3:49**
